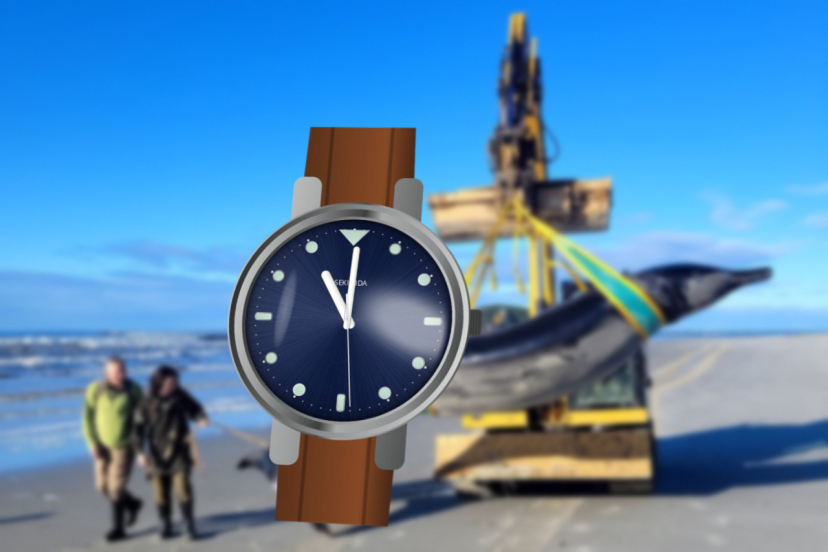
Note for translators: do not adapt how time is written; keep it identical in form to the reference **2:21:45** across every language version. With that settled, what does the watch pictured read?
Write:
**11:00:29**
